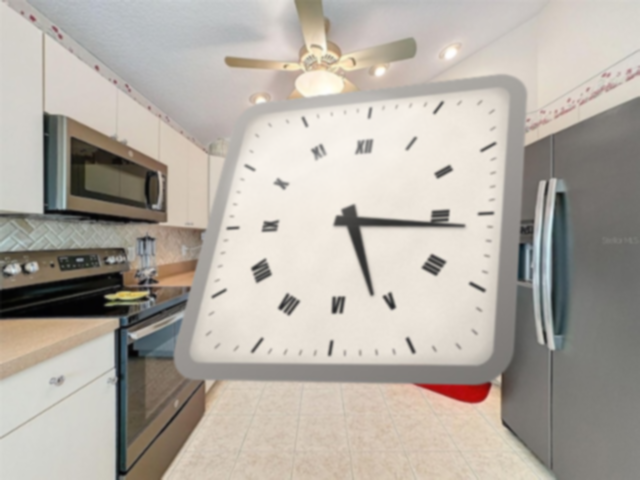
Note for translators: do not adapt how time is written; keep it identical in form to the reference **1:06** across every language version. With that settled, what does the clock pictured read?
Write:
**5:16**
